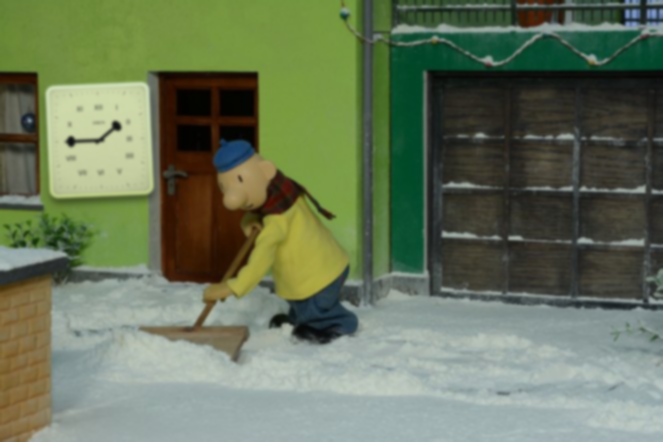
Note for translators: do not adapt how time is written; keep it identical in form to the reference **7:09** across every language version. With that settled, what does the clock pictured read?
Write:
**1:45**
